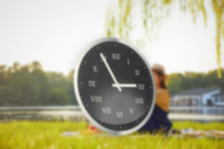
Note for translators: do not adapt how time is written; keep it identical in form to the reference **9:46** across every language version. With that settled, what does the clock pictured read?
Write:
**2:55**
